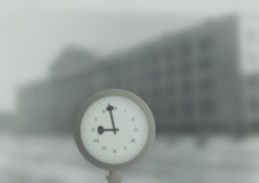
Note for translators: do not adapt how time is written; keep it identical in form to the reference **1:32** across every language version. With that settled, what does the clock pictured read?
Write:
**8:58**
